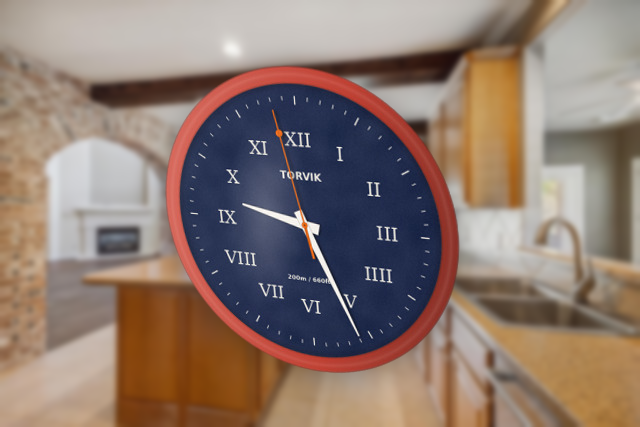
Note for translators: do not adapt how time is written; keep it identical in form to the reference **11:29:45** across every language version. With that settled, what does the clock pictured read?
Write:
**9:25:58**
